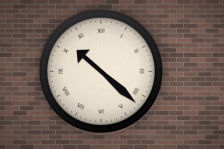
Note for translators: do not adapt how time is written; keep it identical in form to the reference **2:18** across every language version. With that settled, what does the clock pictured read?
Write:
**10:22**
